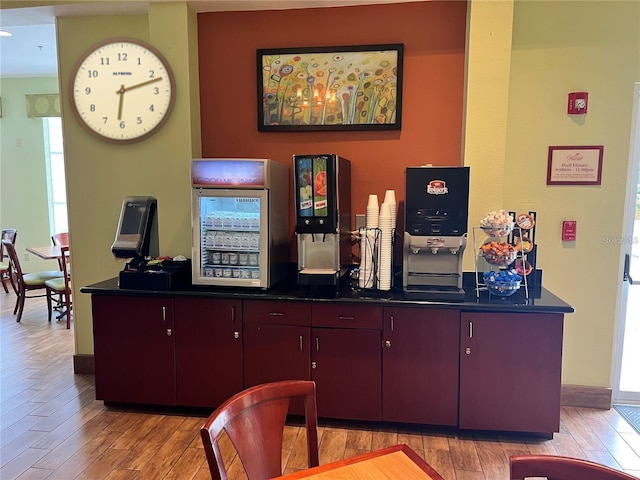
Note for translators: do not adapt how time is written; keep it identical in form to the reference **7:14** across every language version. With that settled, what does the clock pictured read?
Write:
**6:12**
